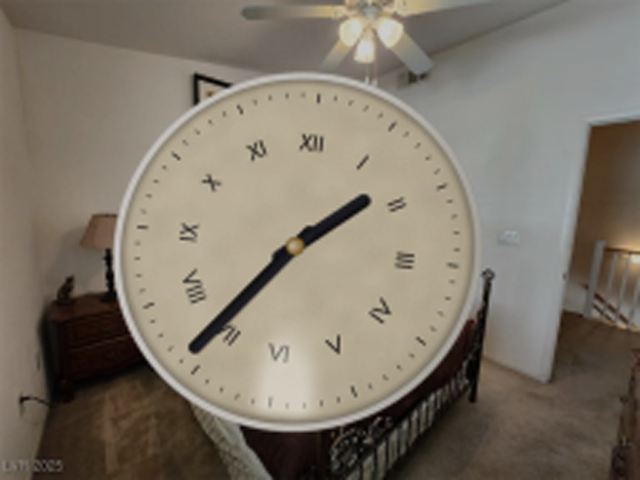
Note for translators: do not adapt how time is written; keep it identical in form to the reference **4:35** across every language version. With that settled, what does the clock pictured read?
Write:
**1:36**
